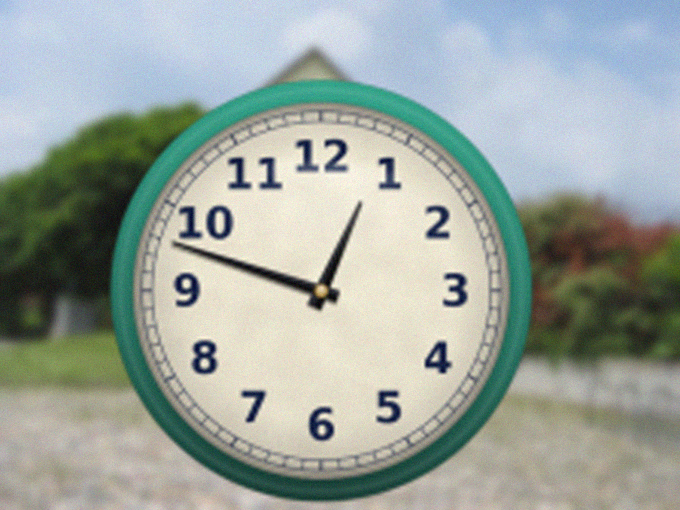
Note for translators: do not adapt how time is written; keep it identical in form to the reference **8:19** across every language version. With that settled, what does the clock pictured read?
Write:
**12:48**
